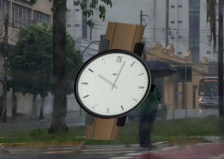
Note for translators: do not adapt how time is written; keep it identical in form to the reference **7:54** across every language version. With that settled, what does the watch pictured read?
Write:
**10:02**
